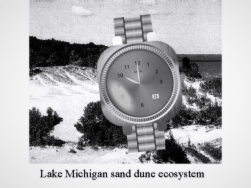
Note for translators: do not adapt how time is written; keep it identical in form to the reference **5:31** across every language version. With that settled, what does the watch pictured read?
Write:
**10:00**
